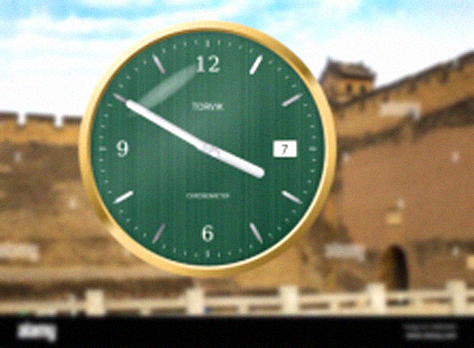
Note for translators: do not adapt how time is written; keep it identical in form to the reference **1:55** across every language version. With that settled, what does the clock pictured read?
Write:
**3:50**
